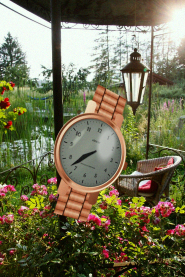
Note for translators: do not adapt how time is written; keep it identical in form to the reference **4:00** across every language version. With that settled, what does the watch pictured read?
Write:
**7:37**
